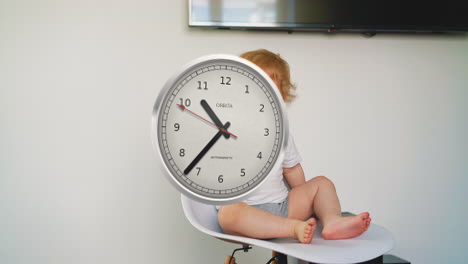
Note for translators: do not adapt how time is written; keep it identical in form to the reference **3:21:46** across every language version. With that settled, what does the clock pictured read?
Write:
**10:36:49**
